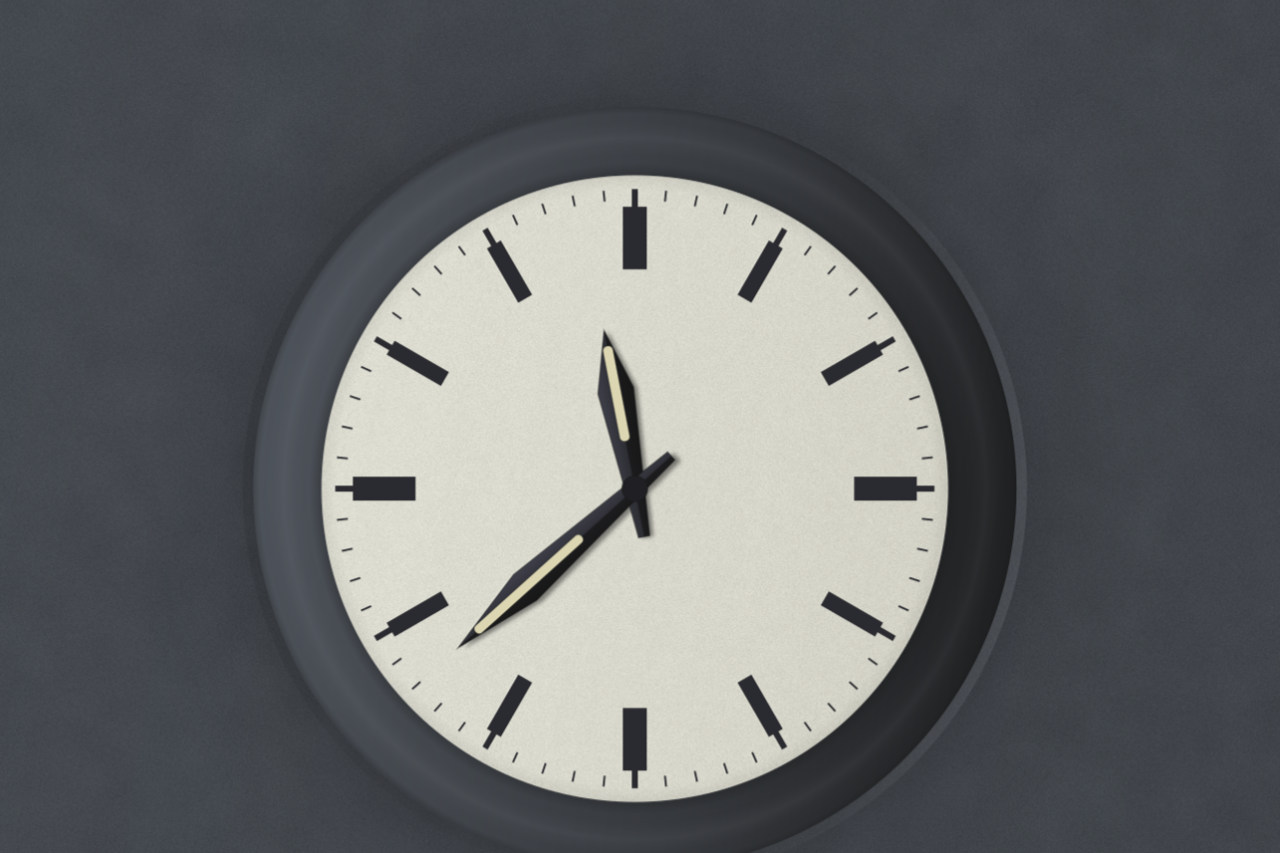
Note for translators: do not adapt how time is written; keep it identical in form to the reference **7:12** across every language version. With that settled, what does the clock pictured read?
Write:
**11:38**
